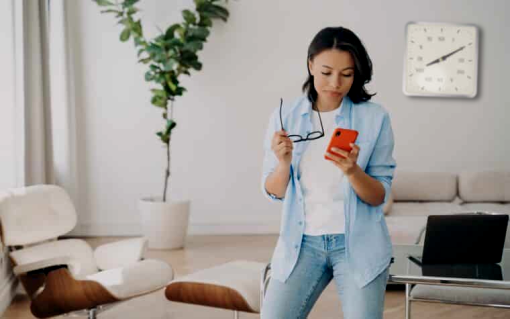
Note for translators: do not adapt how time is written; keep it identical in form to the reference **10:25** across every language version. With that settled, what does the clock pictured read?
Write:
**8:10**
